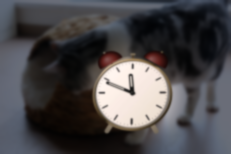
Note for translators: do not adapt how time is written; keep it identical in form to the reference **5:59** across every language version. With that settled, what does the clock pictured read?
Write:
**11:49**
